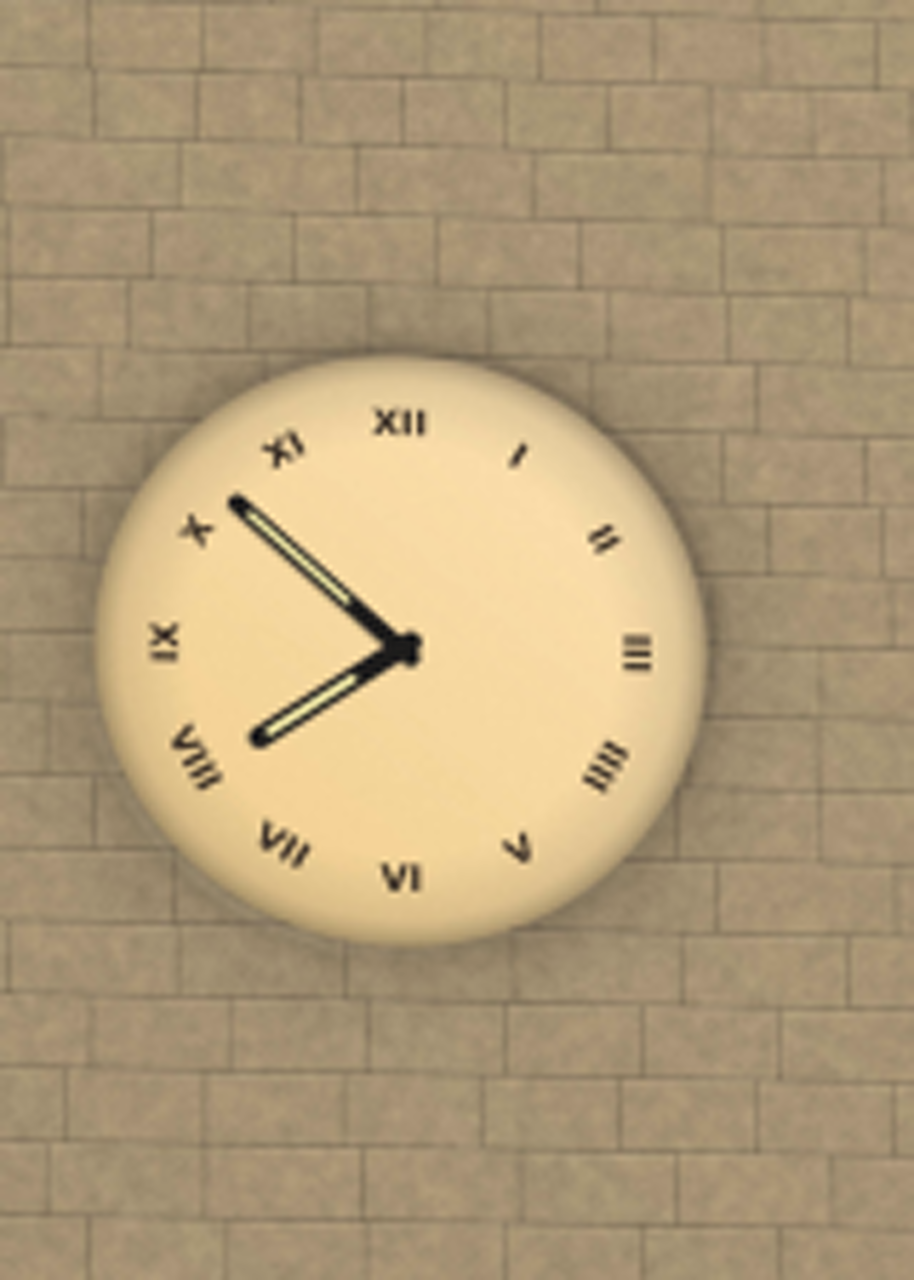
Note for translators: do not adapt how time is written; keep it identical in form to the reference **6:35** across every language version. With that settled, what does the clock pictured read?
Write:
**7:52**
